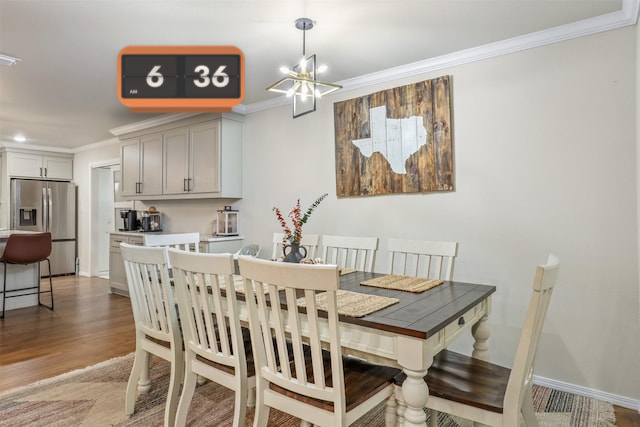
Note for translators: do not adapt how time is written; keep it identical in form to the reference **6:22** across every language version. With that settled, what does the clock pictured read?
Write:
**6:36**
